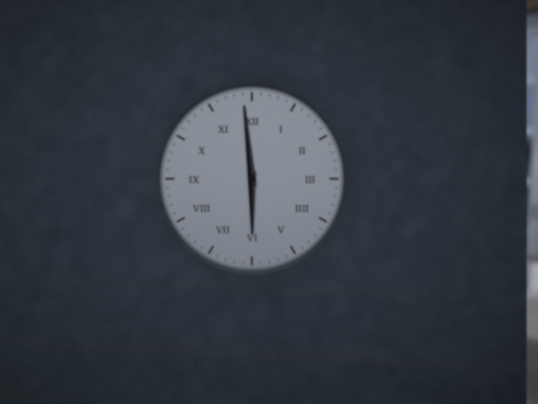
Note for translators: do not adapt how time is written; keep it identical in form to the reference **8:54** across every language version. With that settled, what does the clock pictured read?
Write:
**5:59**
